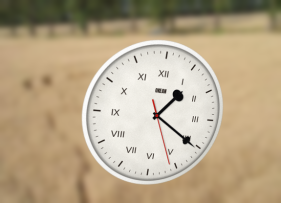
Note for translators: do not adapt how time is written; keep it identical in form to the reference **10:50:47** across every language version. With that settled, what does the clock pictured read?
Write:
**1:20:26**
